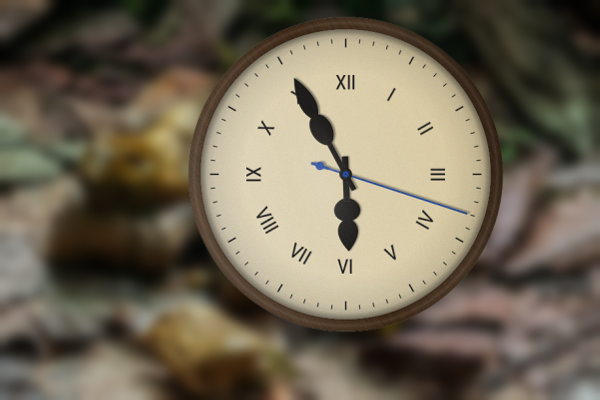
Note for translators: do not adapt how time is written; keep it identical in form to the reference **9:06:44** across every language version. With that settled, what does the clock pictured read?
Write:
**5:55:18**
